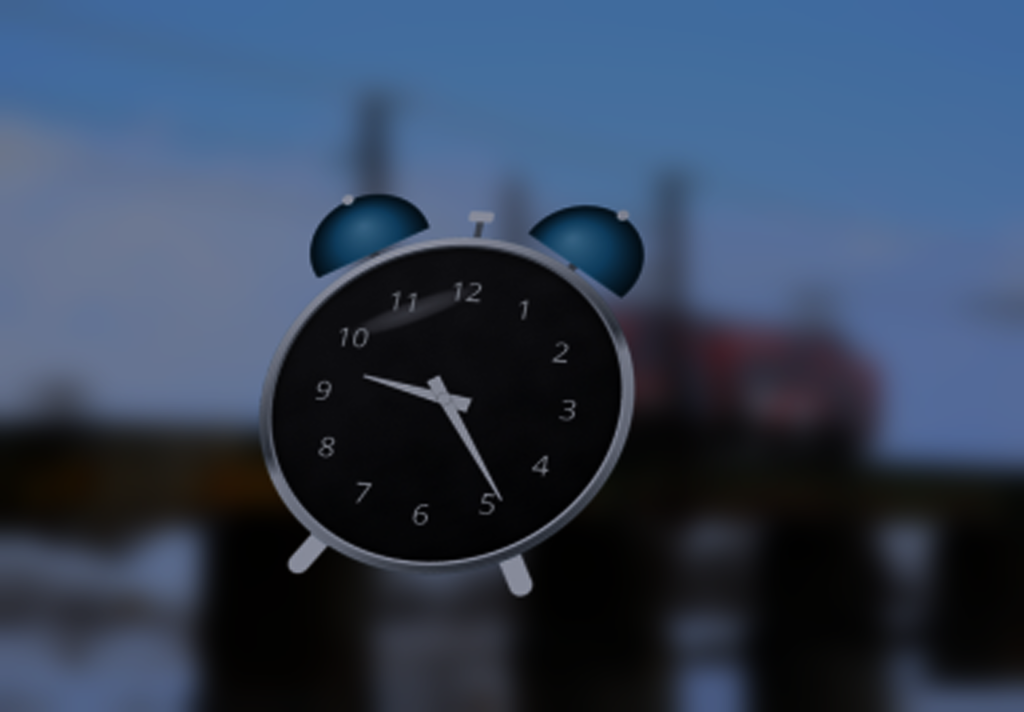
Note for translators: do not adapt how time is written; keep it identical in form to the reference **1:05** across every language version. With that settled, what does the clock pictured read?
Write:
**9:24**
